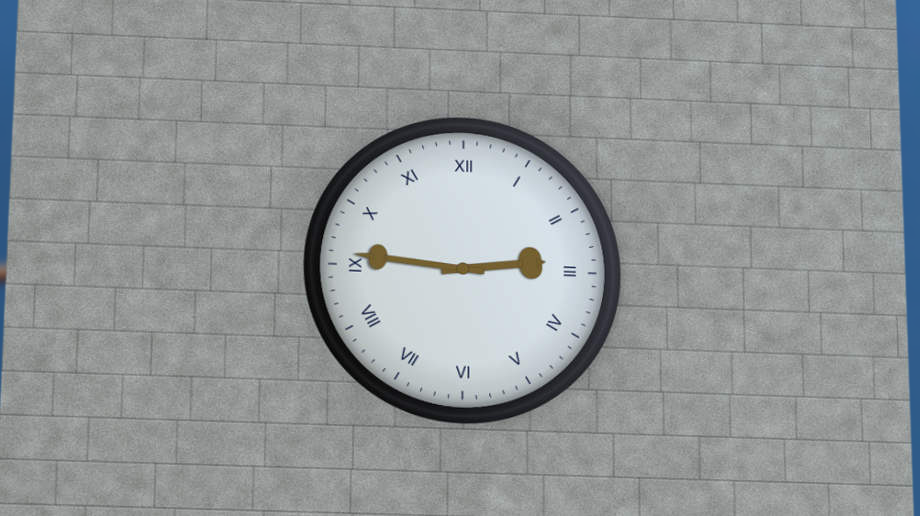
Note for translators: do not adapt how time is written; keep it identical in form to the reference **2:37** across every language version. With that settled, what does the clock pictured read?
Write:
**2:46**
